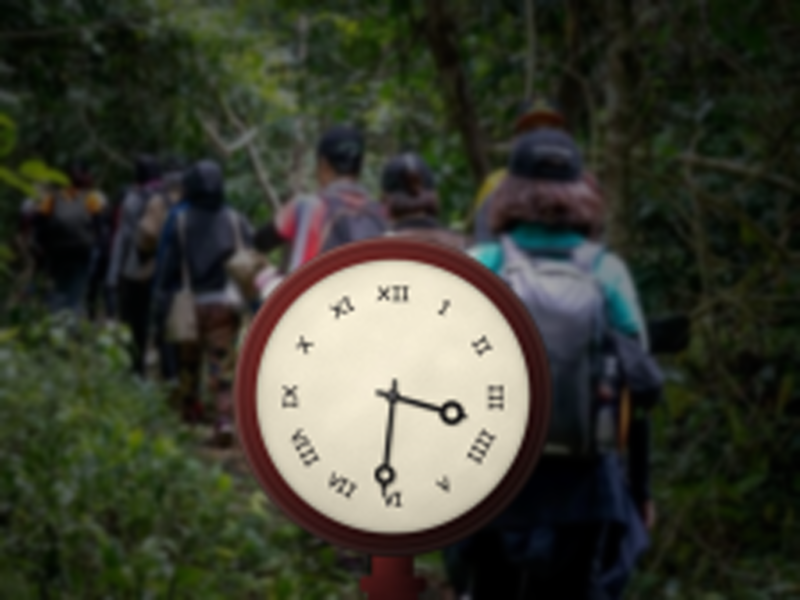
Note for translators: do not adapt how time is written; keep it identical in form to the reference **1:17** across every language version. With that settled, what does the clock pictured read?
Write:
**3:31**
